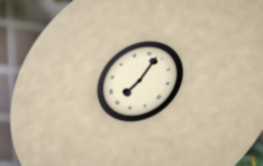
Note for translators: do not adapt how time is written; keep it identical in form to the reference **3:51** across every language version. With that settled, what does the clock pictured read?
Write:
**7:03**
